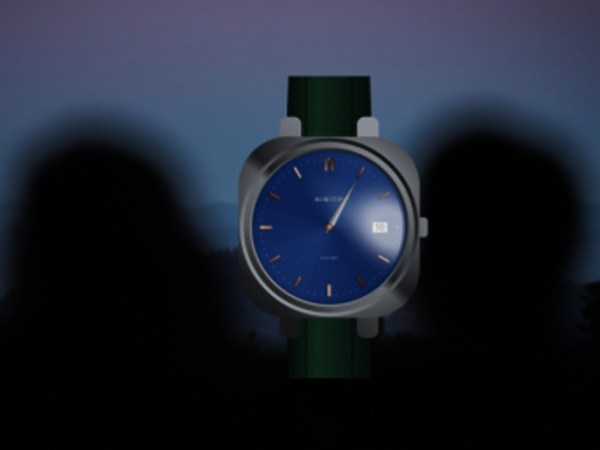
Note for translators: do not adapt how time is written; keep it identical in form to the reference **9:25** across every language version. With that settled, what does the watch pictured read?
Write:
**1:05**
